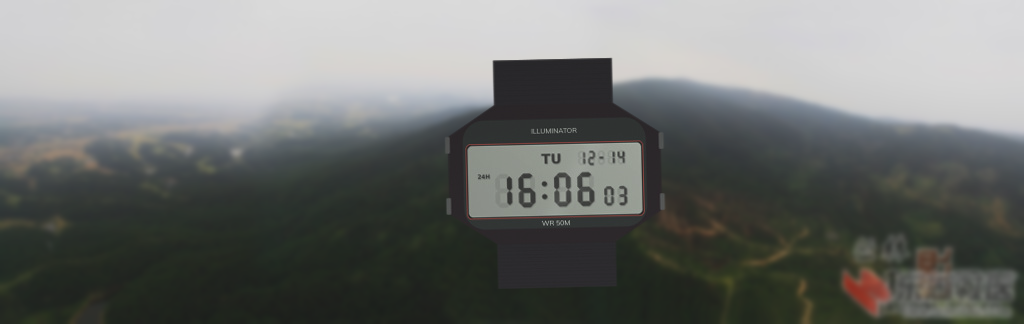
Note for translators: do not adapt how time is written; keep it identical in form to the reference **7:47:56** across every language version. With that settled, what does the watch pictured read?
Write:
**16:06:03**
